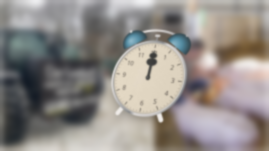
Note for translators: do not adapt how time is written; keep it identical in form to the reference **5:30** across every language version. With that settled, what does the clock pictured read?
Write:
**12:00**
